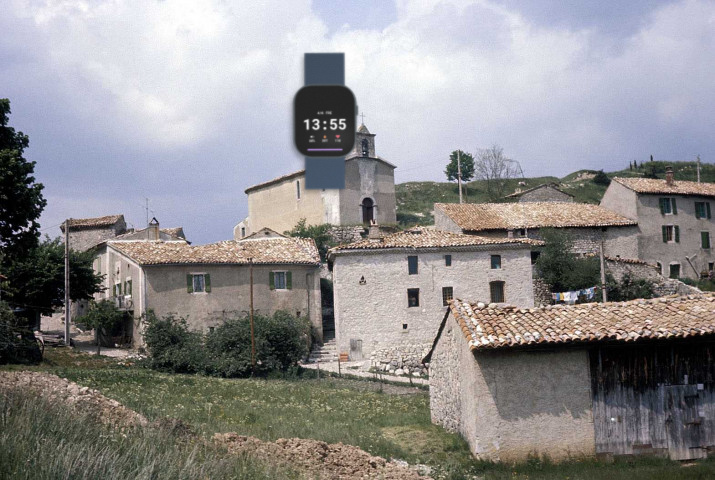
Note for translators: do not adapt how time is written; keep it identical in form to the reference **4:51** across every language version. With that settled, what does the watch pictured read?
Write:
**13:55**
